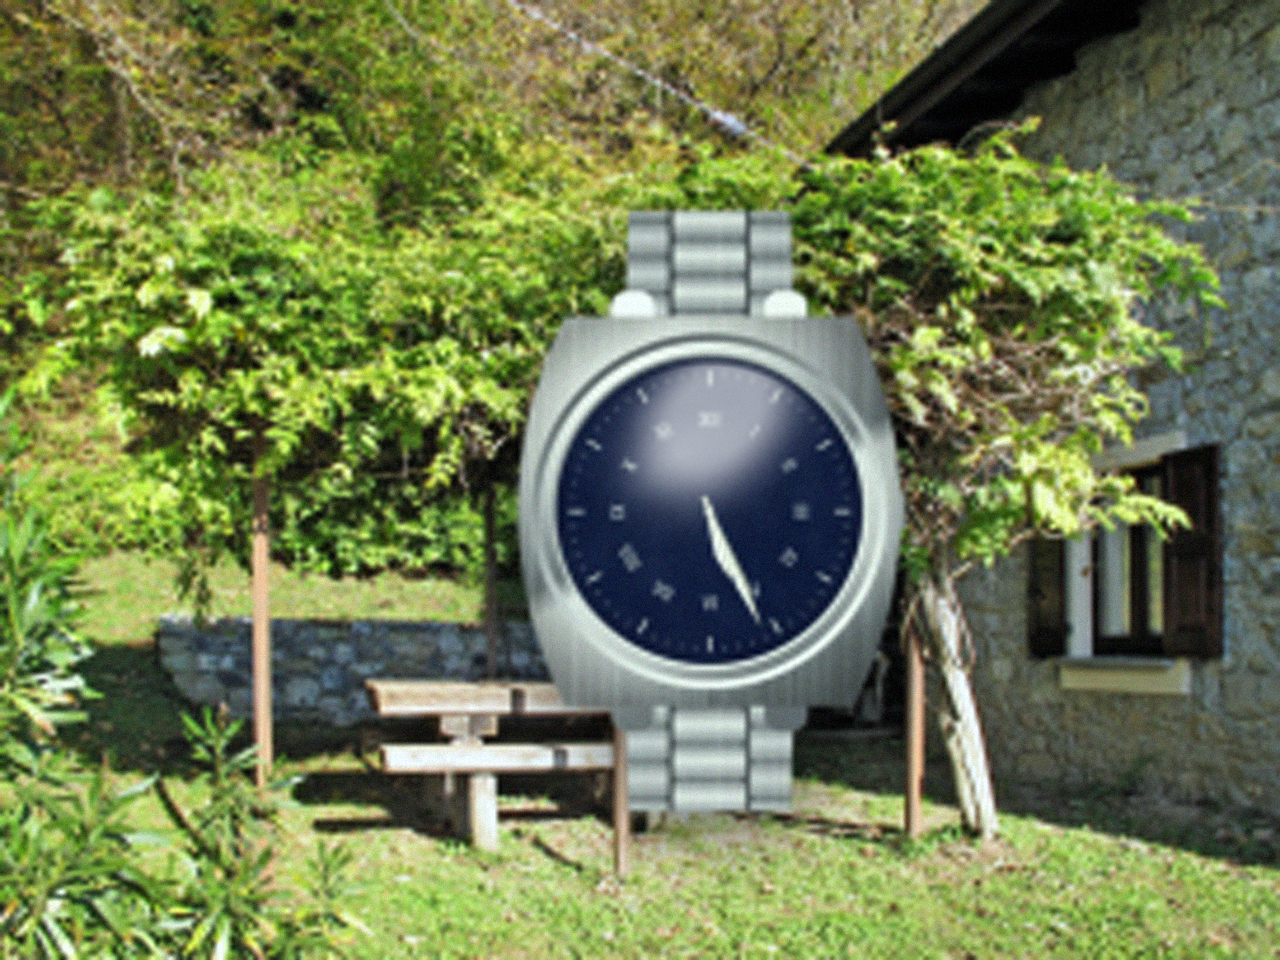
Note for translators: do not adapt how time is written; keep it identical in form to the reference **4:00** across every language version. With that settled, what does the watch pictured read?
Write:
**5:26**
